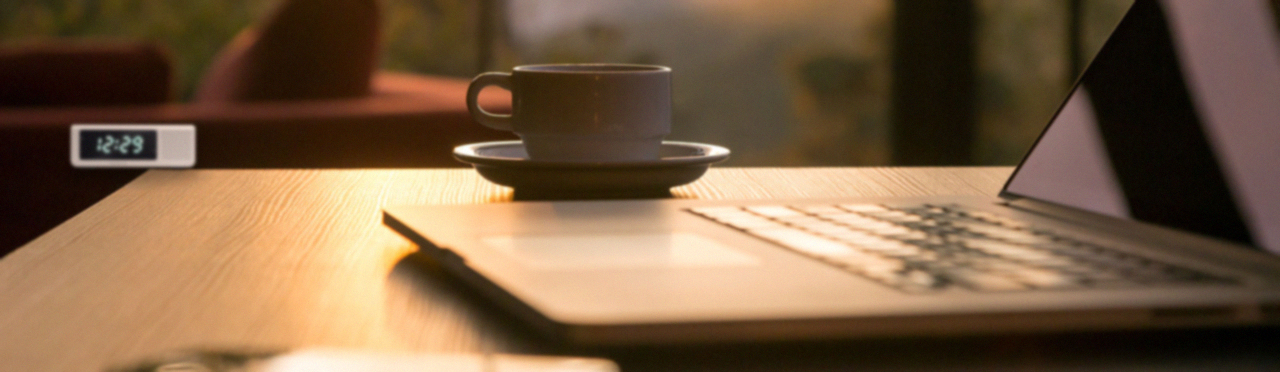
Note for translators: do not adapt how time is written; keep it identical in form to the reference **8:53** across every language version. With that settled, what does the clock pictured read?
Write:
**12:29**
